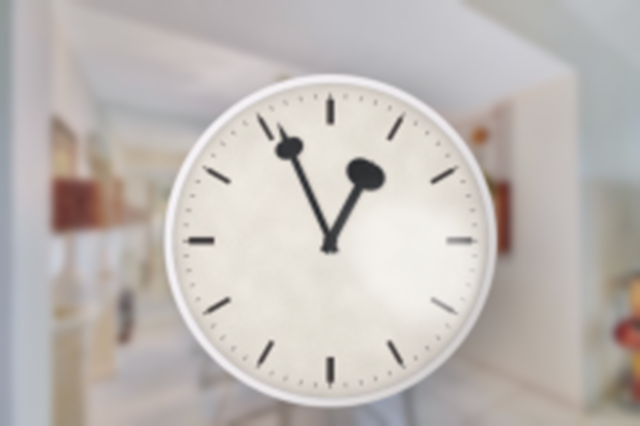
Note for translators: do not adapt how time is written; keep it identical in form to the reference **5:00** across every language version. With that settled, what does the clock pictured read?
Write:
**12:56**
